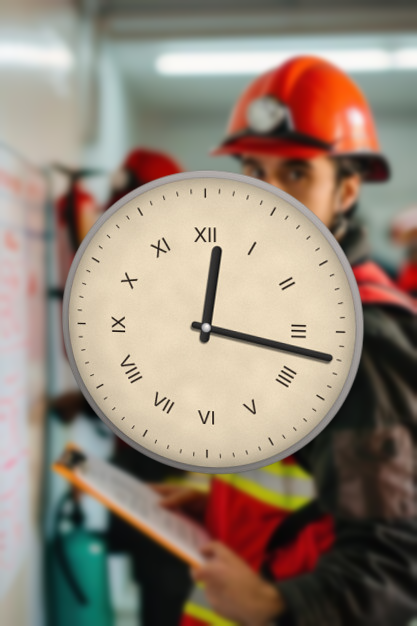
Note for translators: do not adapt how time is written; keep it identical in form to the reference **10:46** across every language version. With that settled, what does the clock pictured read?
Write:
**12:17**
